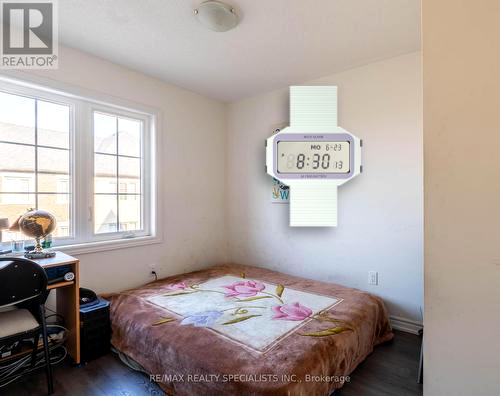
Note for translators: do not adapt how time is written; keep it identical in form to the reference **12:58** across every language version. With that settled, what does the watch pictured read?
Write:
**8:30**
